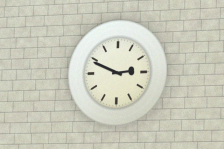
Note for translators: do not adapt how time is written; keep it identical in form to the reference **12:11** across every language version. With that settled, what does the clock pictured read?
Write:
**2:49**
